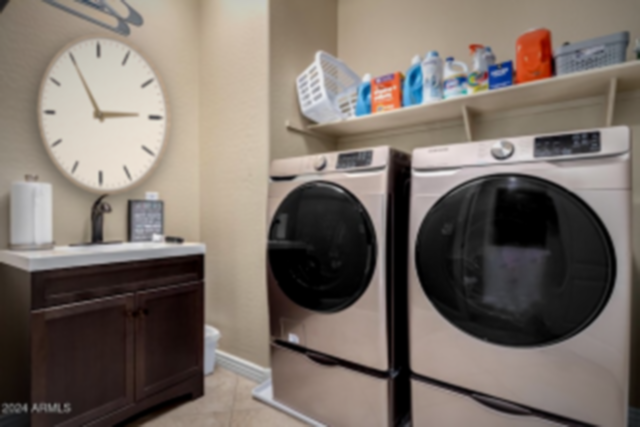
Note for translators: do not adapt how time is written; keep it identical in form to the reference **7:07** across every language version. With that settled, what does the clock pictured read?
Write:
**2:55**
